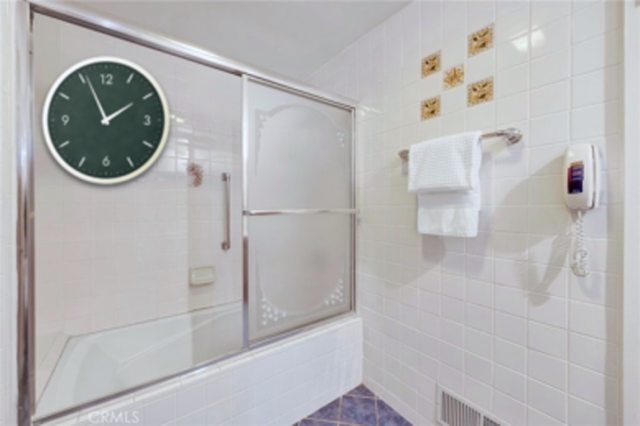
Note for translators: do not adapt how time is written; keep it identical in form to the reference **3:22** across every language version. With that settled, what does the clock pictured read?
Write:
**1:56**
